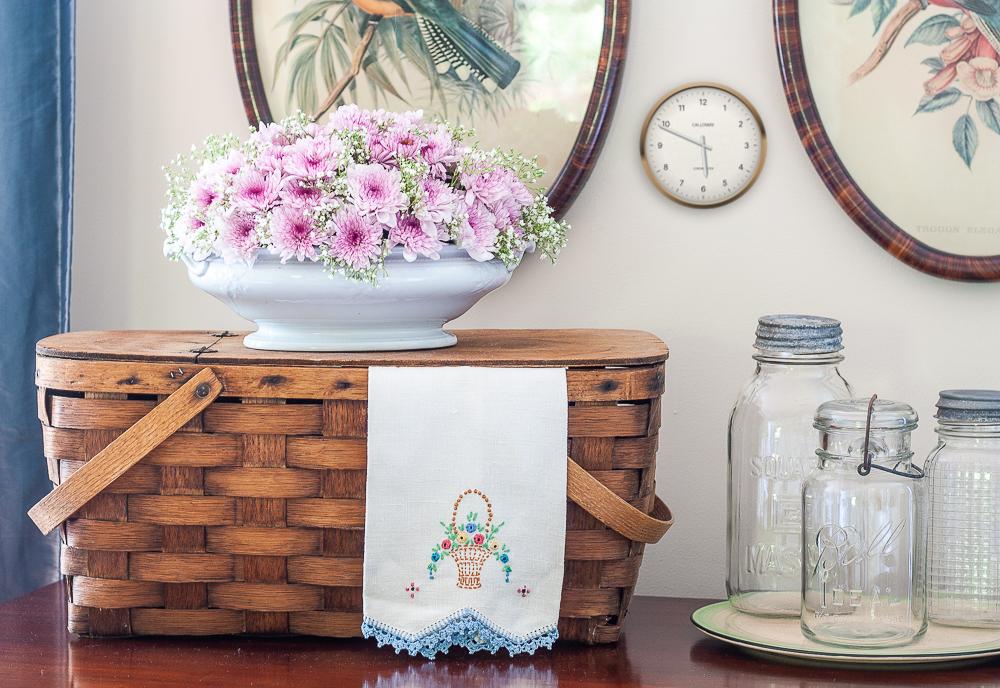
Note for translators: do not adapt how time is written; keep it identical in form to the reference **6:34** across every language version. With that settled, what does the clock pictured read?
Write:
**5:49**
